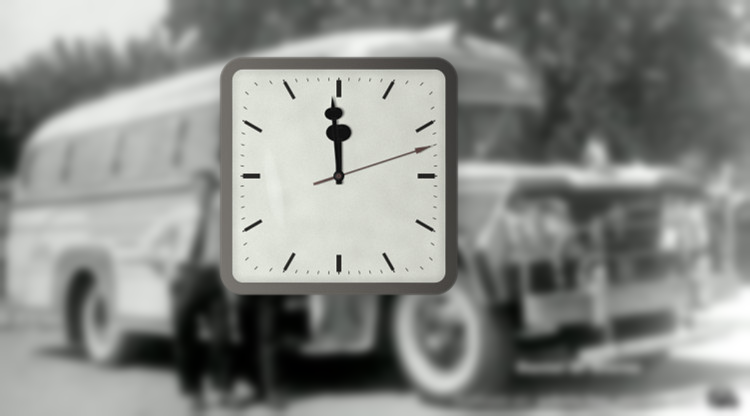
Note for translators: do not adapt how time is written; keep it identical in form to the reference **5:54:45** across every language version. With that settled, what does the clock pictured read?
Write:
**11:59:12**
